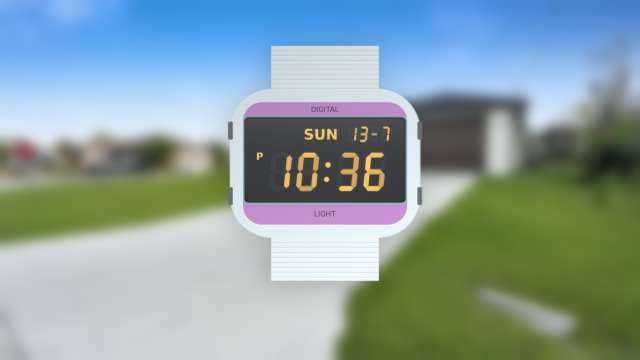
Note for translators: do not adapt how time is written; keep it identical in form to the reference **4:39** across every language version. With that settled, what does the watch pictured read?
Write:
**10:36**
